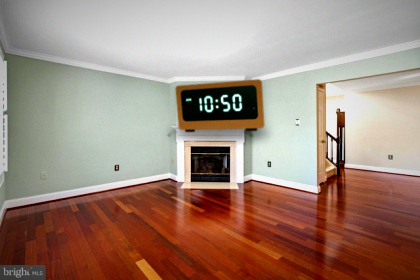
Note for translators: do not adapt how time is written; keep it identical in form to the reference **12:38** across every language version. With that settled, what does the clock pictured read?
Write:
**10:50**
